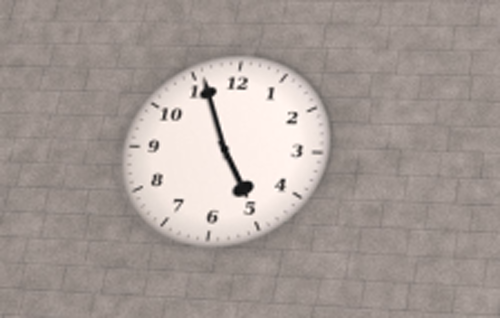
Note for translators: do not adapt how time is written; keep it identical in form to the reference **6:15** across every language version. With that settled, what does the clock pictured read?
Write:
**4:56**
